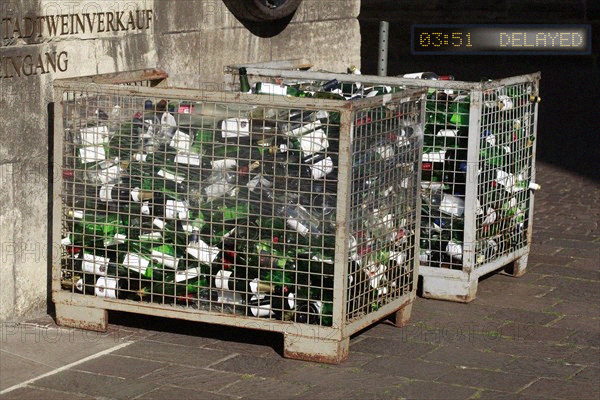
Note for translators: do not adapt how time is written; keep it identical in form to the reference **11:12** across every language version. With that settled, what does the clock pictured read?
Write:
**3:51**
